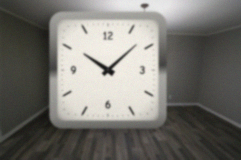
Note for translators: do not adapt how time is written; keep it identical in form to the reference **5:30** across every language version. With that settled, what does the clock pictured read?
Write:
**10:08**
